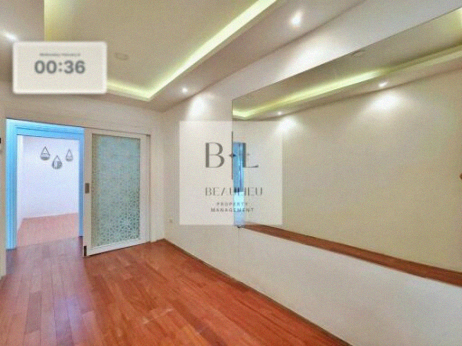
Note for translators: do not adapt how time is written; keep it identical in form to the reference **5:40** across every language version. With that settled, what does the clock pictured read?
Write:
**0:36**
